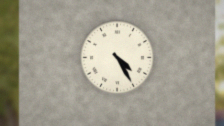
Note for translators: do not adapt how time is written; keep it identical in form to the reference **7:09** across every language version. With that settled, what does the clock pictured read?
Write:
**4:25**
